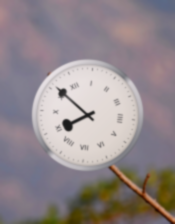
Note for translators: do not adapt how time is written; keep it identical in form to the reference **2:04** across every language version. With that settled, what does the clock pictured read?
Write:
**8:56**
